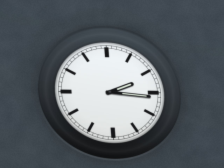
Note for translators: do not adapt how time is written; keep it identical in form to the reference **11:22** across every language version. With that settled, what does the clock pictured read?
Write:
**2:16**
